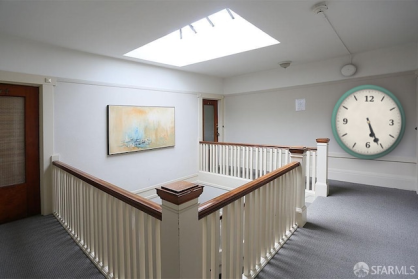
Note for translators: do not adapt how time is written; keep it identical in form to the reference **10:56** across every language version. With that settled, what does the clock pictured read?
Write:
**5:26**
